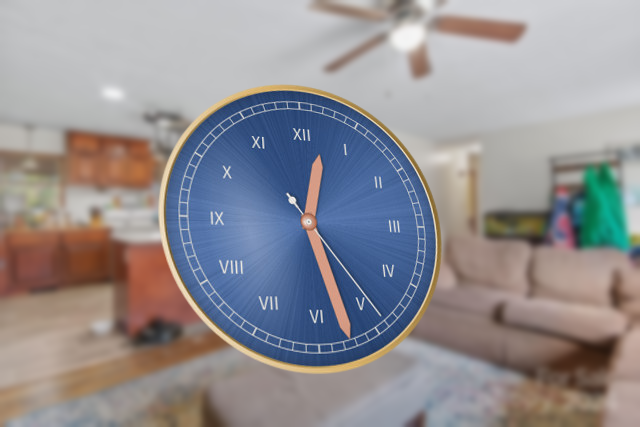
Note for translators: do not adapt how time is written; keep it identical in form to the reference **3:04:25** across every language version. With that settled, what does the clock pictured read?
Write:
**12:27:24**
